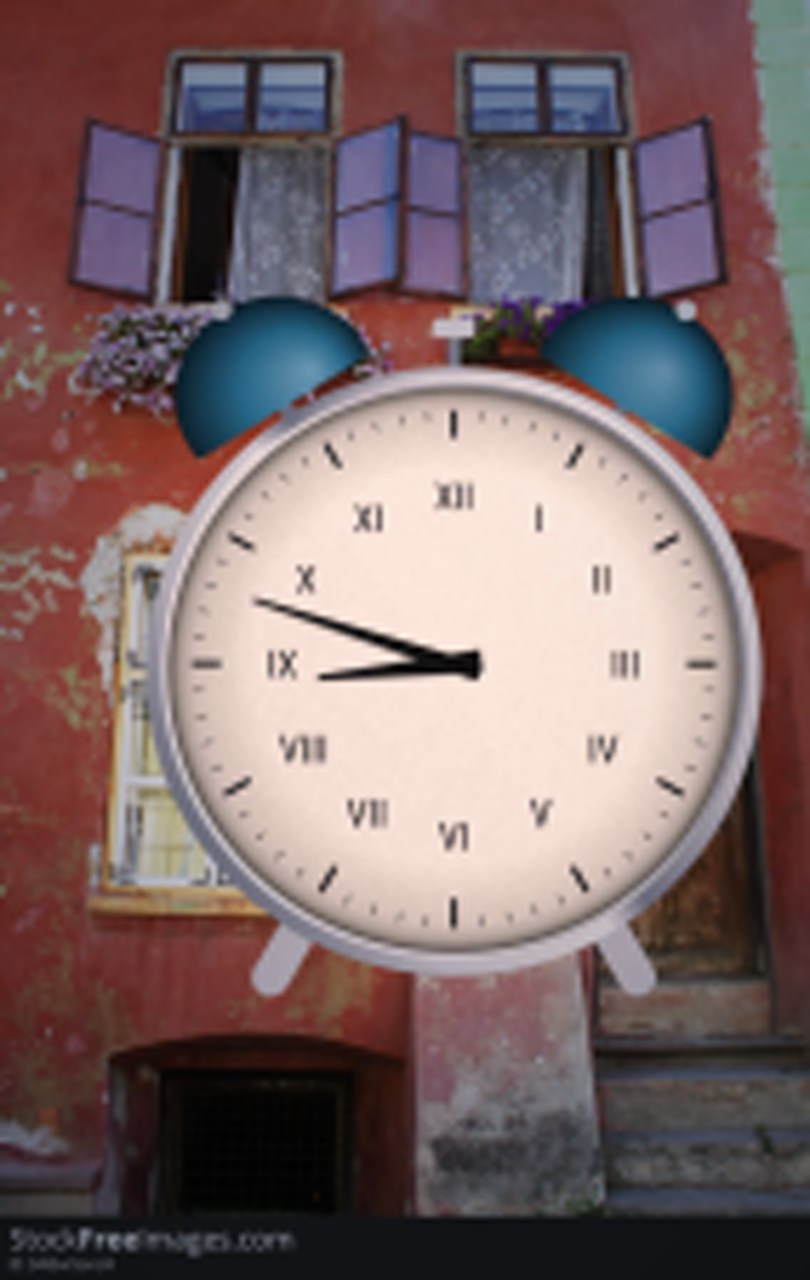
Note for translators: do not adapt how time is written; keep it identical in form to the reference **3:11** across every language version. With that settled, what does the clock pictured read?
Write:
**8:48**
